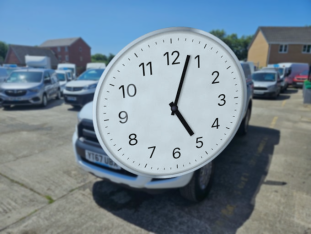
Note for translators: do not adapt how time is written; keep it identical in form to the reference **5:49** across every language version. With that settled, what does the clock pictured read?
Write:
**5:03**
